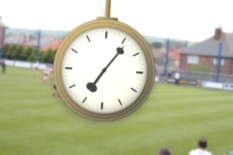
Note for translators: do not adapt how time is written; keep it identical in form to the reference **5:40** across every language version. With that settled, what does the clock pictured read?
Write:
**7:06**
